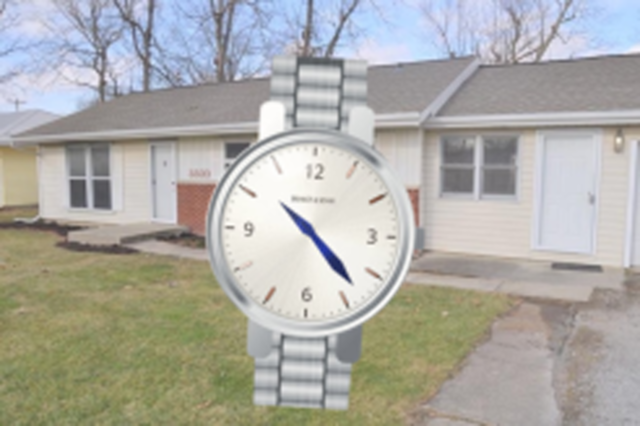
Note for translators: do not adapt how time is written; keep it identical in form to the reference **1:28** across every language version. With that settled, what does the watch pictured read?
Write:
**10:23**
